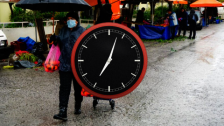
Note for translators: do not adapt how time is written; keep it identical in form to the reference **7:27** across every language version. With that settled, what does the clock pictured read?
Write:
**7:03**
